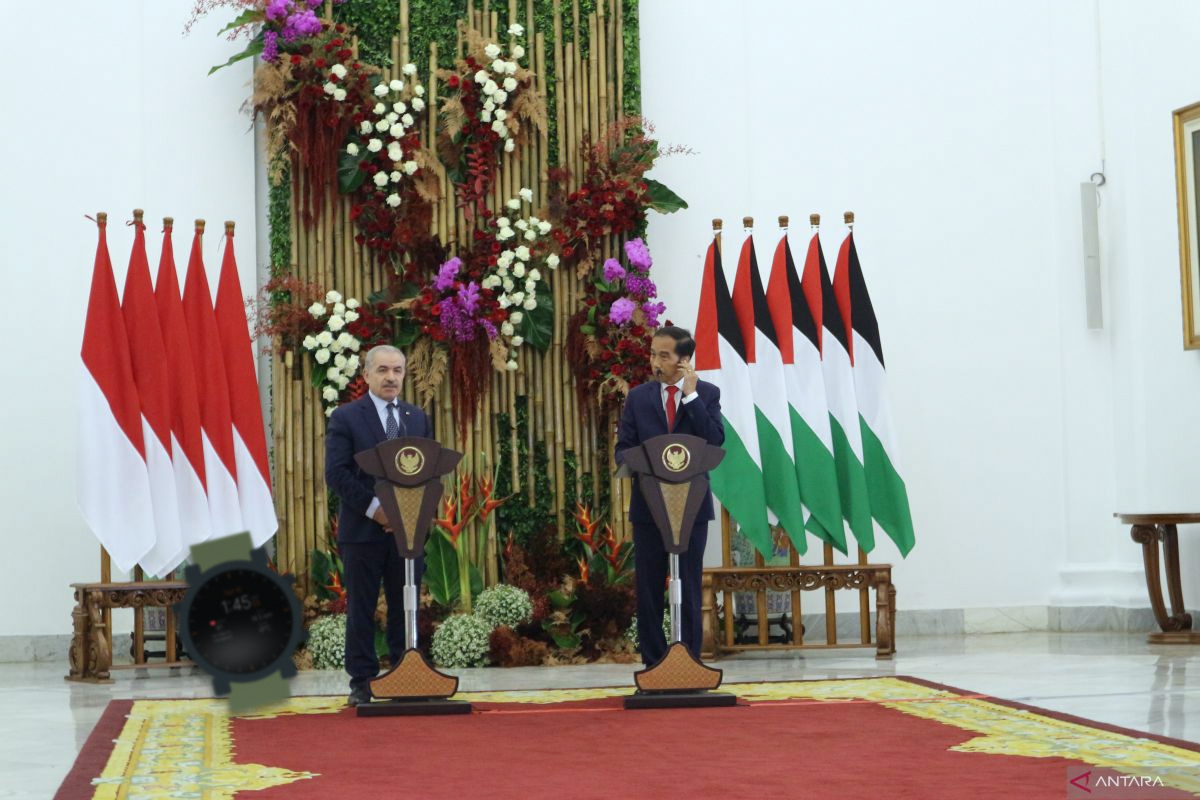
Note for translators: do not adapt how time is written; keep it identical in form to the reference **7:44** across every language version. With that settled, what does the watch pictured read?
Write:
**1:45**
